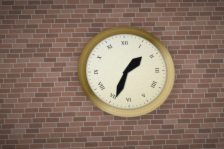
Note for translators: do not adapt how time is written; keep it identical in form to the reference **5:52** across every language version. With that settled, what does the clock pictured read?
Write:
**1:34**
